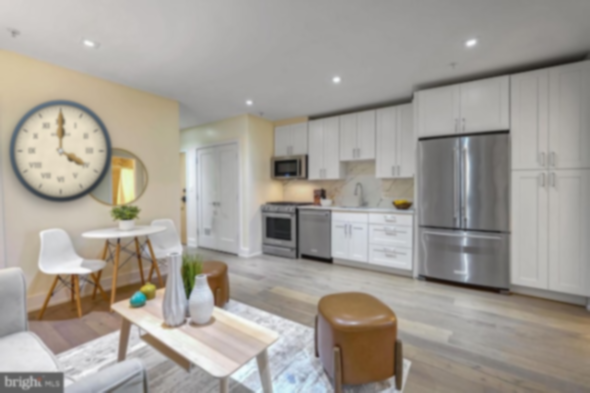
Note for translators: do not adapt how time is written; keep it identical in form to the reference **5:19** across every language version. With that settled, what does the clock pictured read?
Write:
**4:00**
